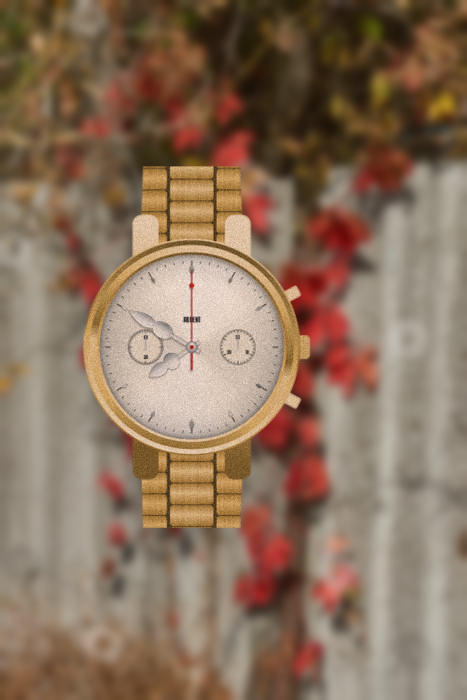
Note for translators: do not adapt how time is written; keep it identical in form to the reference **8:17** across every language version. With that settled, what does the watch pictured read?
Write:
**7:50**
